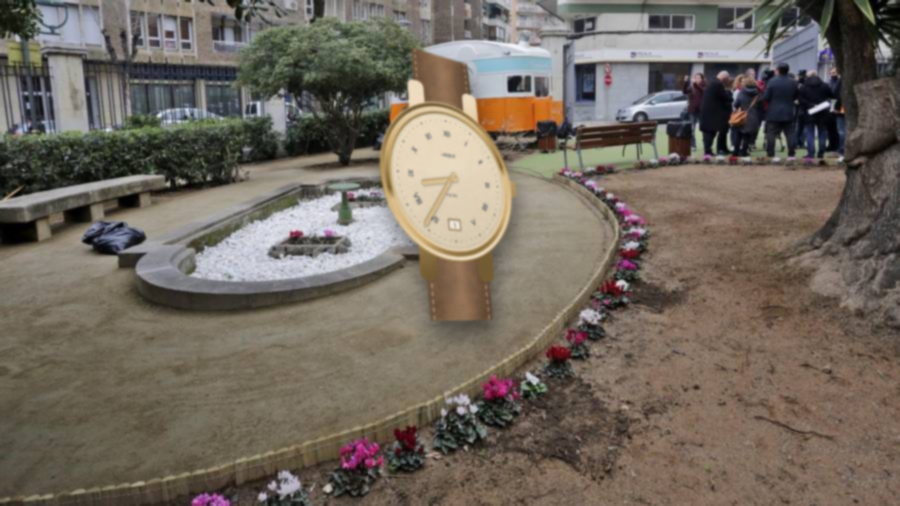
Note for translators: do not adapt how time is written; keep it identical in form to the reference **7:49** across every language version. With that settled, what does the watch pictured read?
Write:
**8:36**
